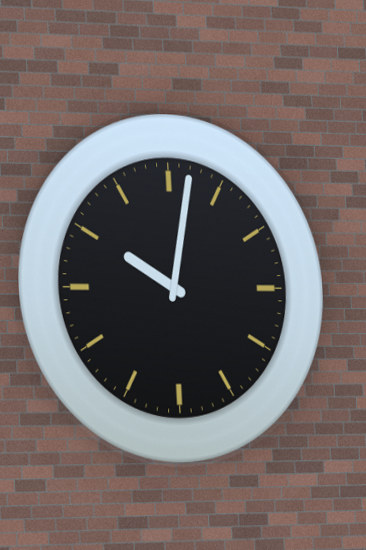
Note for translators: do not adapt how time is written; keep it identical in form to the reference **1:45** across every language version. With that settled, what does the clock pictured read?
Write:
**10:02**
